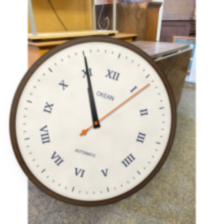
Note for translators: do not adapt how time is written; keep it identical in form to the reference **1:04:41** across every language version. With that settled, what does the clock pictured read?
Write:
**10:55:06**
